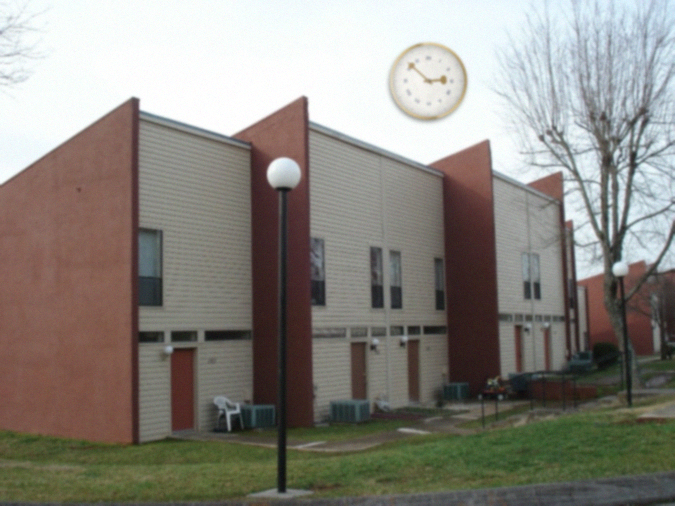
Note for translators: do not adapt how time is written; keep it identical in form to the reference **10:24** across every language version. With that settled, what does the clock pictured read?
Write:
**2:52**
